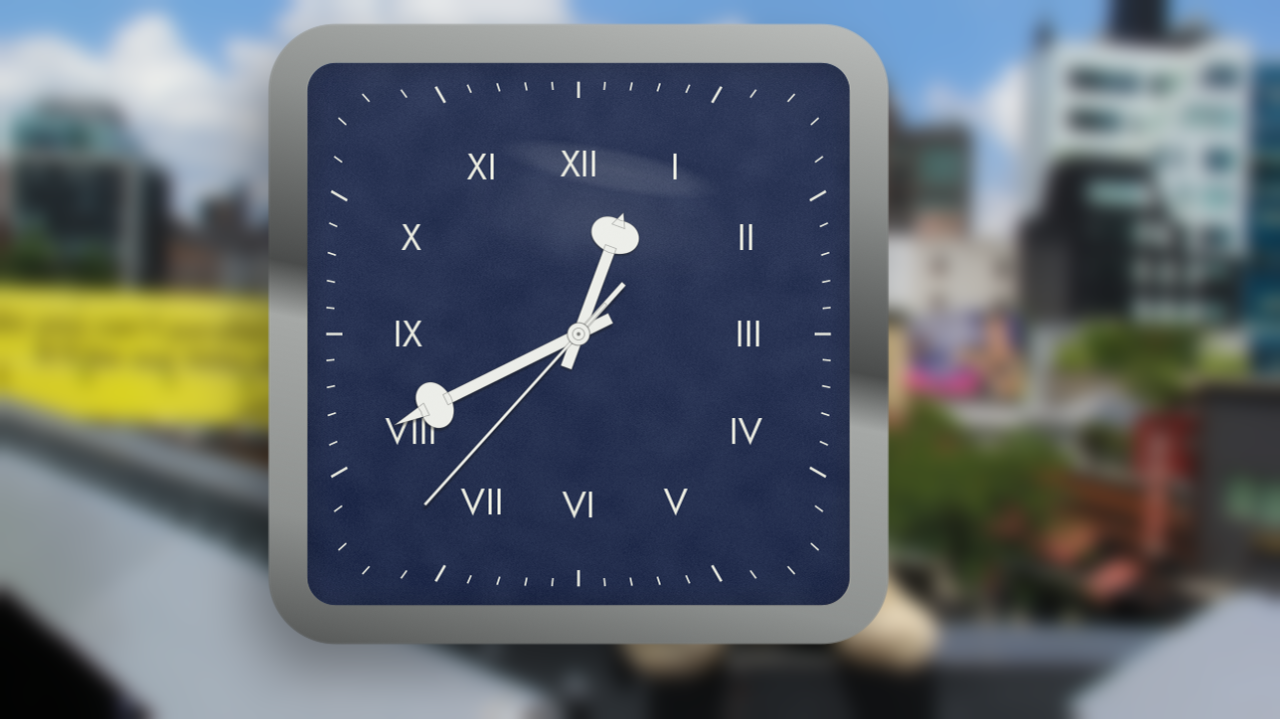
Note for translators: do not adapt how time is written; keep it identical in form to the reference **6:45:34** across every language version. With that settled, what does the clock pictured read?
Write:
**12:40:37**
